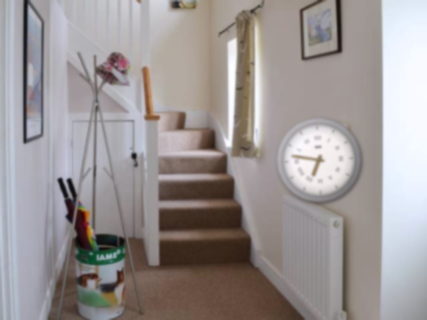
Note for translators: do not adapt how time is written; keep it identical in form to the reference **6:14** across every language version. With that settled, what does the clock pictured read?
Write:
**6:47**
